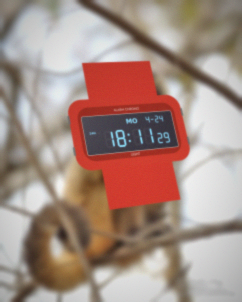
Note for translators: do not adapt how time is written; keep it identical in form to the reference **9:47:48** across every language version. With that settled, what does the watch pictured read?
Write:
**18:11:29**
